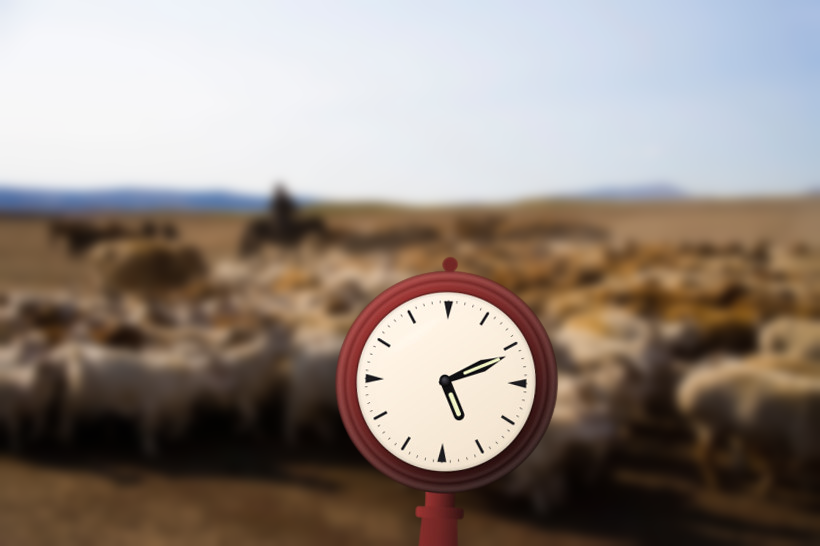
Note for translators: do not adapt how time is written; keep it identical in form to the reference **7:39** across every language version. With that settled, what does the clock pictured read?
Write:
**5:11**
